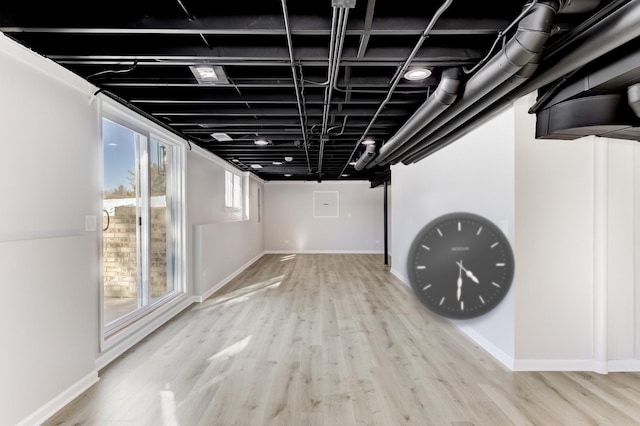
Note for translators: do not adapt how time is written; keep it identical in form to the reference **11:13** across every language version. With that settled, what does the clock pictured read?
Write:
**4:31**
